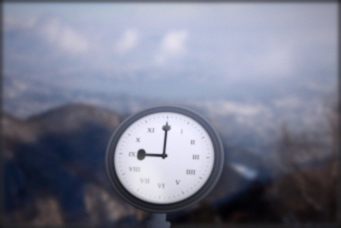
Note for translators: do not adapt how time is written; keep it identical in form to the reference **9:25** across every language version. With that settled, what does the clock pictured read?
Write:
**9:00**
